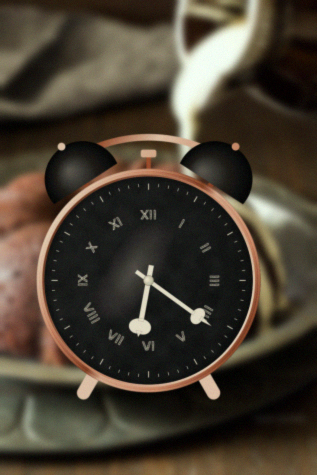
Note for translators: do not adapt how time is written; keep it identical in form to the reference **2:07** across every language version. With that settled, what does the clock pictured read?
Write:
**6:21**
